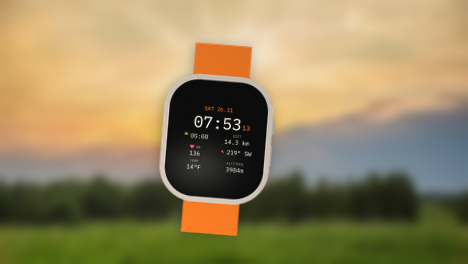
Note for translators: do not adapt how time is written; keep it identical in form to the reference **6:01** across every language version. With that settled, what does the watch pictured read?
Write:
**7:53**
